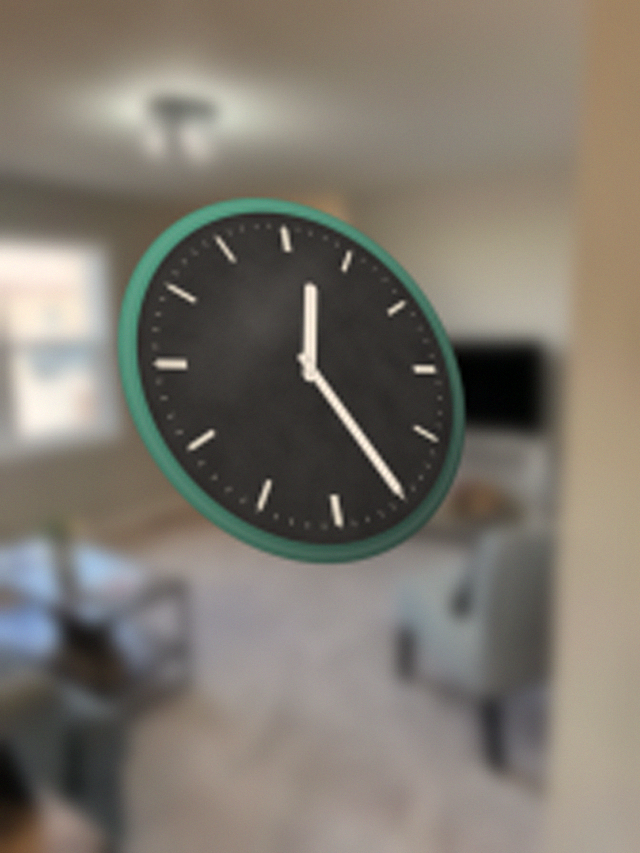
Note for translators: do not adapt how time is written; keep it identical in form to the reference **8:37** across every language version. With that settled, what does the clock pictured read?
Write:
**12:25**
